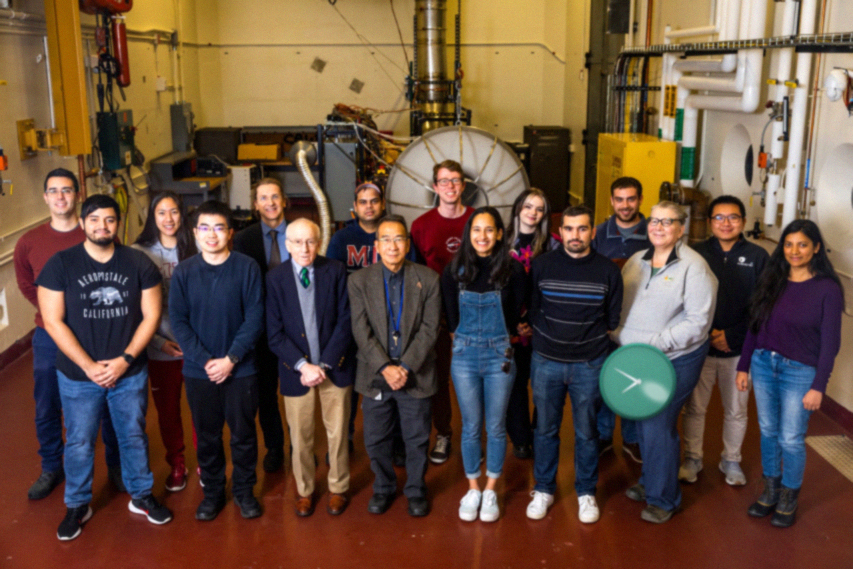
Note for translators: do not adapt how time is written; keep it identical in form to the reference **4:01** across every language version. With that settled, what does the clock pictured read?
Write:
**7:50**
